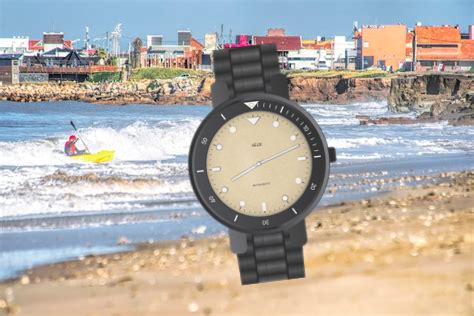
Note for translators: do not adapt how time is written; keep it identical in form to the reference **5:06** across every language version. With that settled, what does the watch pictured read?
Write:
**8:12**
